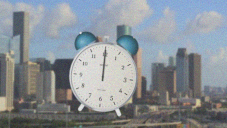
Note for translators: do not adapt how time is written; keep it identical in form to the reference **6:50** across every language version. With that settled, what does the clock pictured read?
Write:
**12:00**
